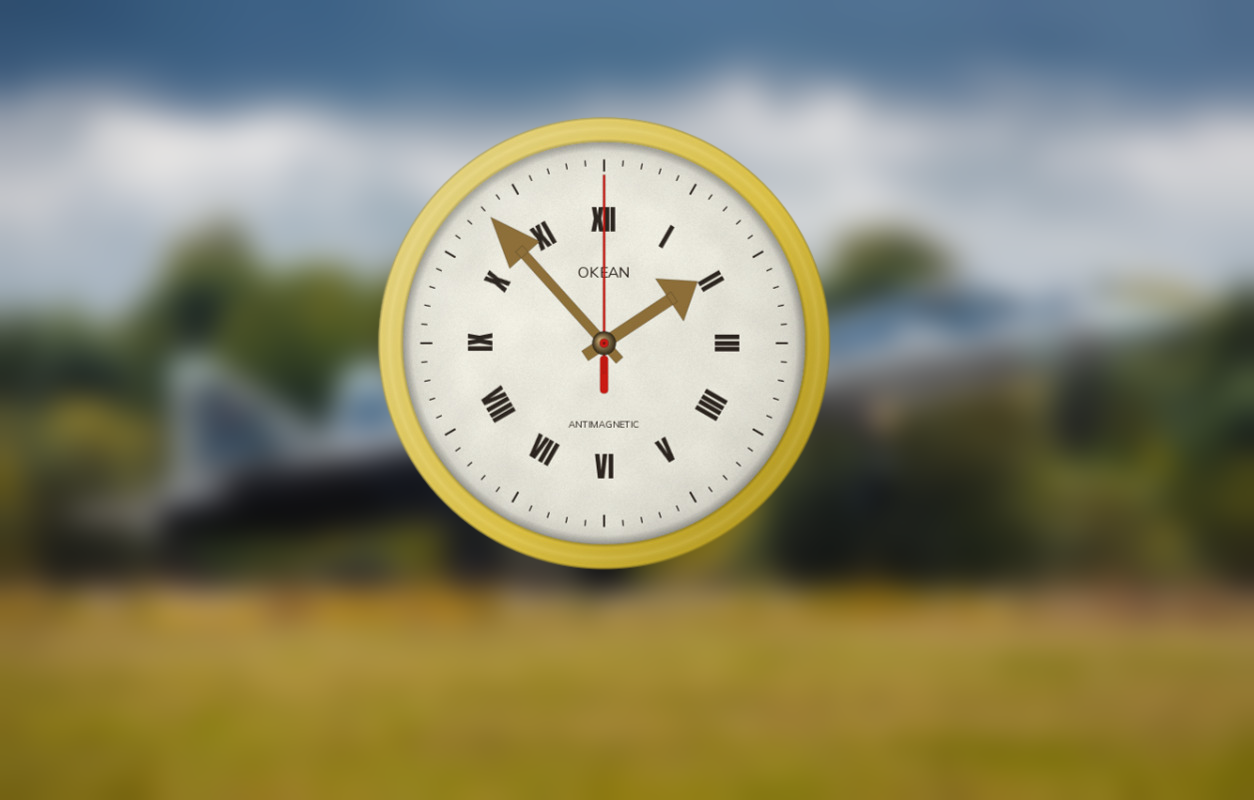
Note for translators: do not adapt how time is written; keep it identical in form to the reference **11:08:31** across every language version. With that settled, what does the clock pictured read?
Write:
**1:53:00**
